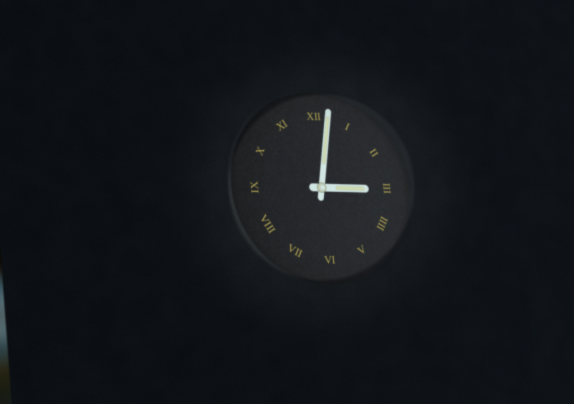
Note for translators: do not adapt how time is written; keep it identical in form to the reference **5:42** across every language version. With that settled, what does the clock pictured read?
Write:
**3:02**
